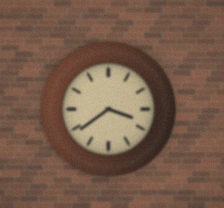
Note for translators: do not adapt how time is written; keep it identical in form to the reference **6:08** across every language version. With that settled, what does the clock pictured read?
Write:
**3:39**
